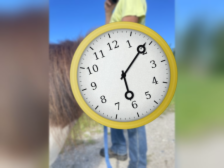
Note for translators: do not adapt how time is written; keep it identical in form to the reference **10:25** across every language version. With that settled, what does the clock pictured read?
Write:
**6:09**
